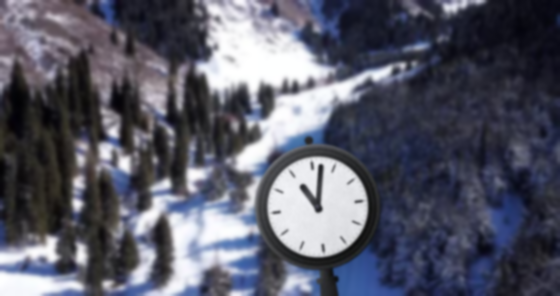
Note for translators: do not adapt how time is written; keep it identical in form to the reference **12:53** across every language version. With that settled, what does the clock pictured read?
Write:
**11:02**
